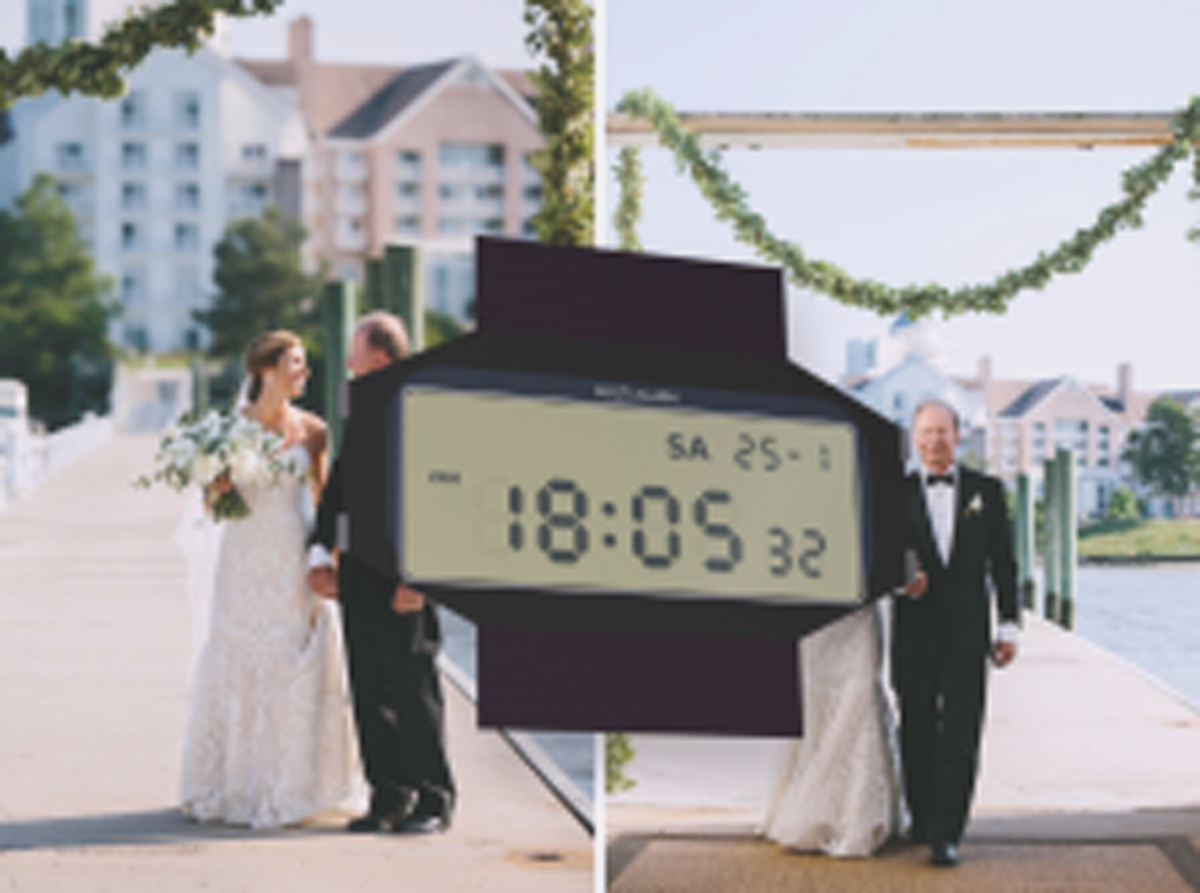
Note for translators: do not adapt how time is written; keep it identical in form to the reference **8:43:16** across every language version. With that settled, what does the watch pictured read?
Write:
**18:05:32**
